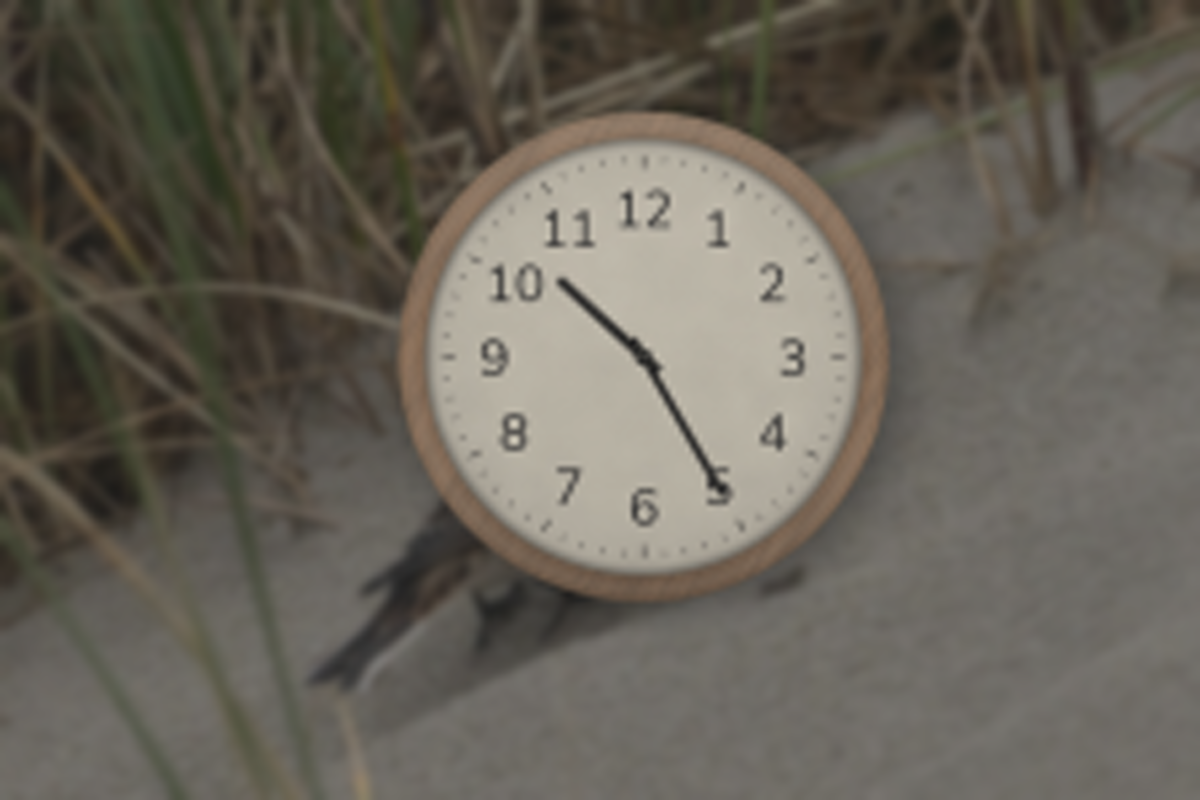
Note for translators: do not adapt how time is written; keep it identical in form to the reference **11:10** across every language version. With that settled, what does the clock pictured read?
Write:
**10:25**
